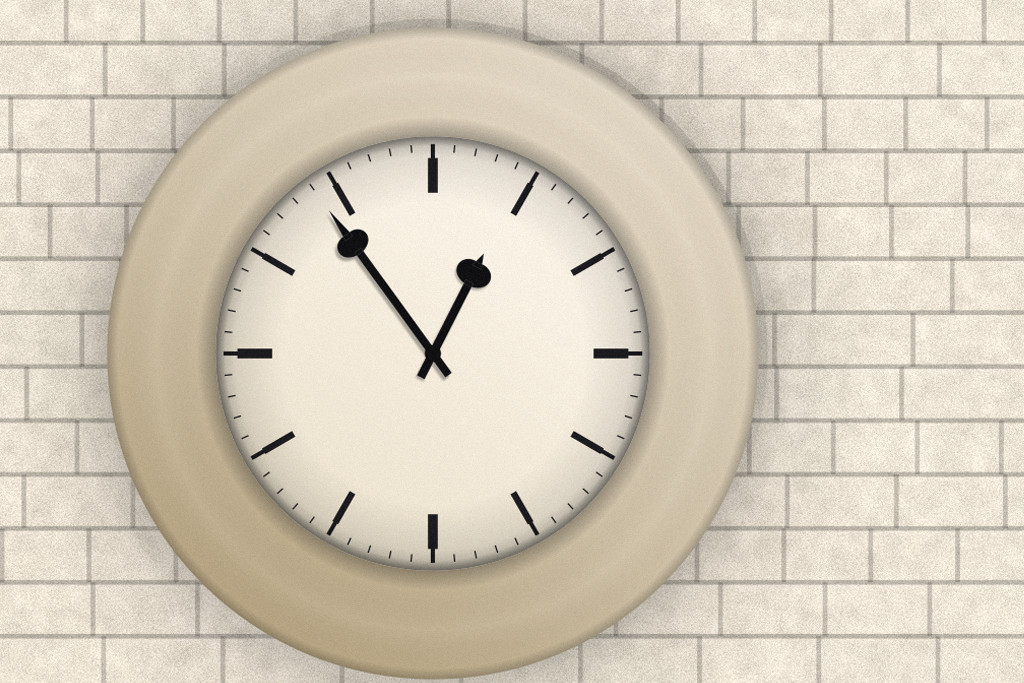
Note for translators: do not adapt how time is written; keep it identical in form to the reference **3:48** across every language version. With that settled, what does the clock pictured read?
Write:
**12:54**
